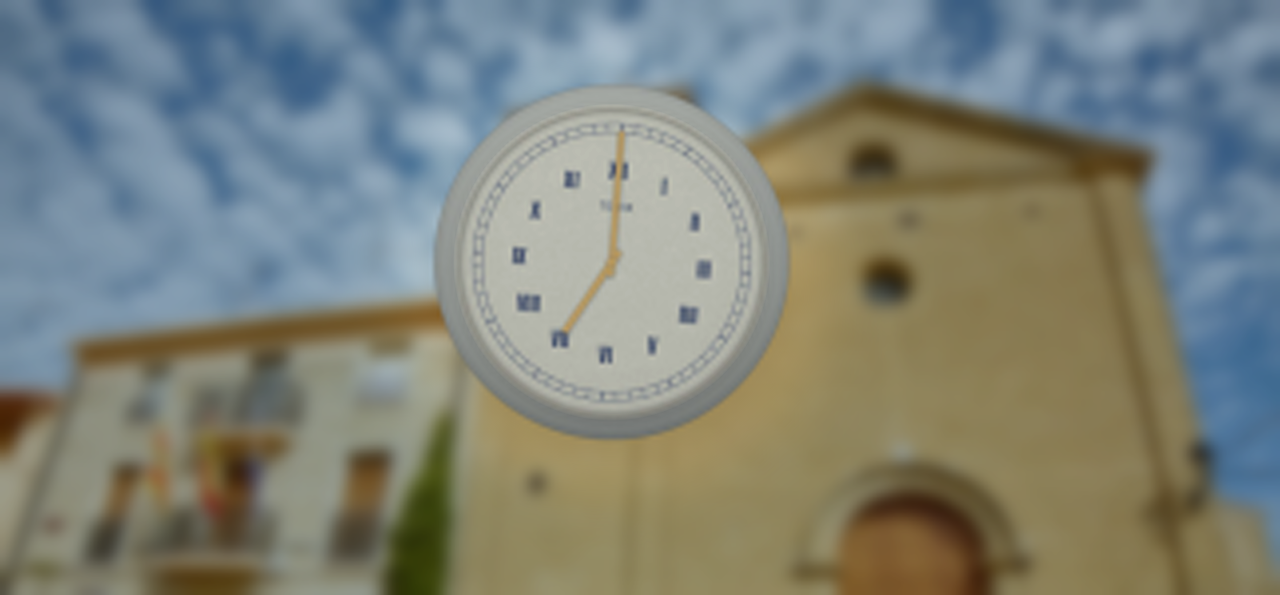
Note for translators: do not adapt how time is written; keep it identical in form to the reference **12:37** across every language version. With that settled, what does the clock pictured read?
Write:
**7:00**
